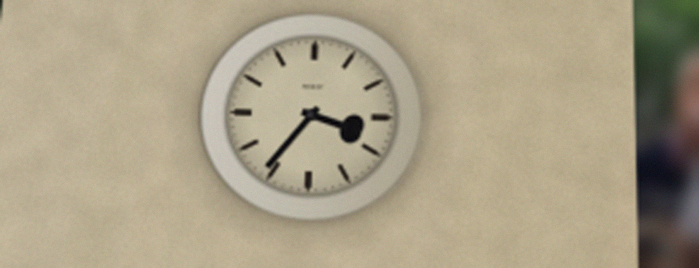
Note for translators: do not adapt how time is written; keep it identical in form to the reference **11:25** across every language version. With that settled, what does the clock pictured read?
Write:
**3:36**
